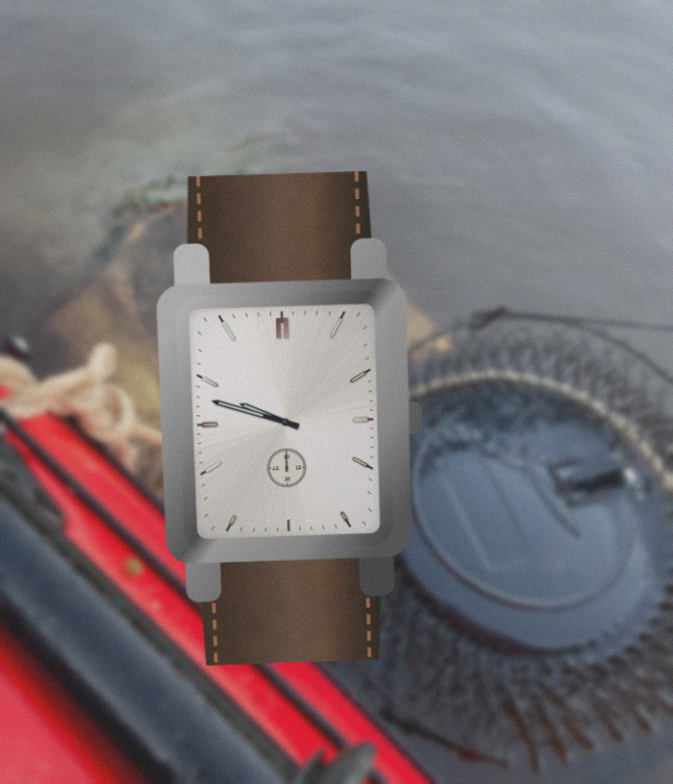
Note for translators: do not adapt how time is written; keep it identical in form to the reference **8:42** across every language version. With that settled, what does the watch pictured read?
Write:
**9:48**
